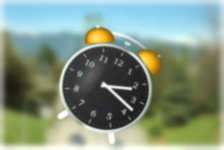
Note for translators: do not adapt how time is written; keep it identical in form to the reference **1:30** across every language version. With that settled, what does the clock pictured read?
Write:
**2:18**
